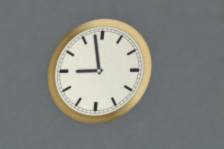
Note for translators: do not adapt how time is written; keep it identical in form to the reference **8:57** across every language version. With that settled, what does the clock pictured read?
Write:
**8:58**
